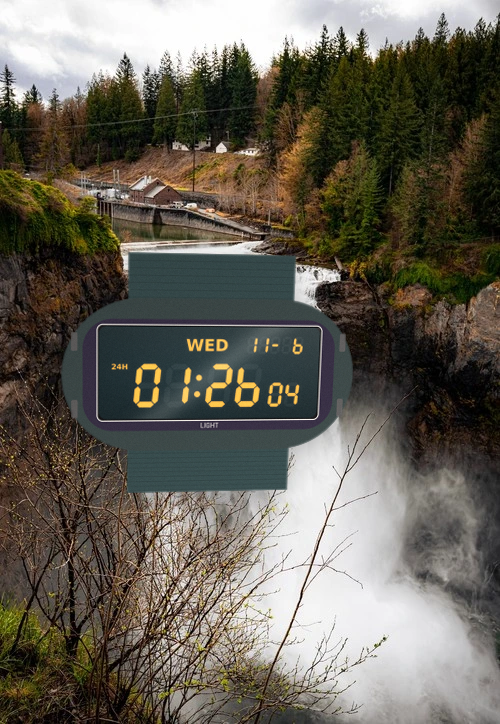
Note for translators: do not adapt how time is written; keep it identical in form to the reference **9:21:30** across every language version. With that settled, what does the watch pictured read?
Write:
**1:26:04**
